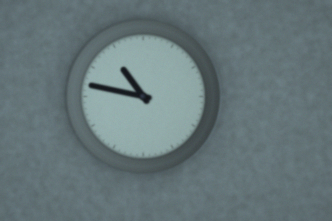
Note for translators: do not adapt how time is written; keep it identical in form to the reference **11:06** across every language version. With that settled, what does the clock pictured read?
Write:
**10:47**
